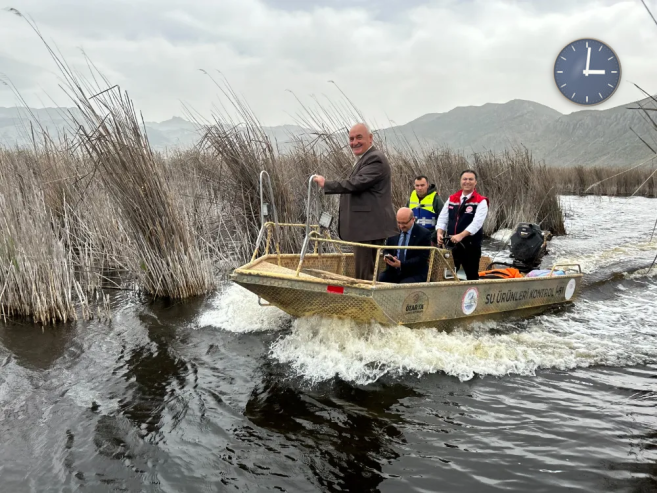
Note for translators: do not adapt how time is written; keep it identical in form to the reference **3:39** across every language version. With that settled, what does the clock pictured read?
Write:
**3:01**
